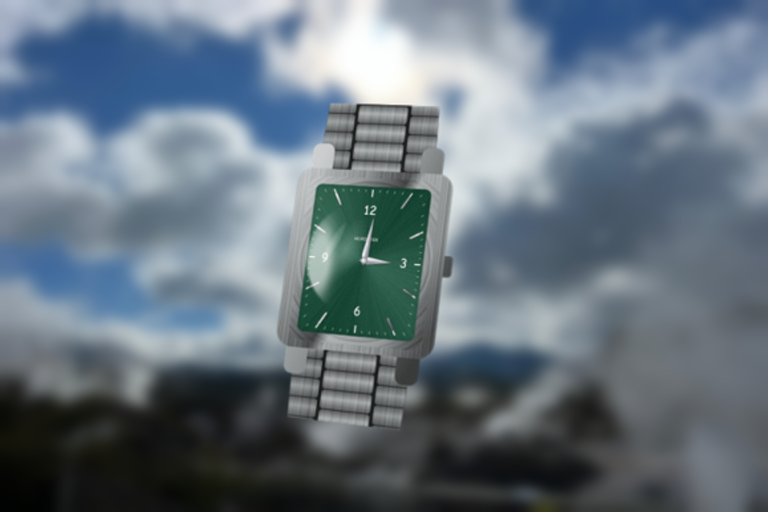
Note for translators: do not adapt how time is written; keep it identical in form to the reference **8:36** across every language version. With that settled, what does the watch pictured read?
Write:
**3:01**
